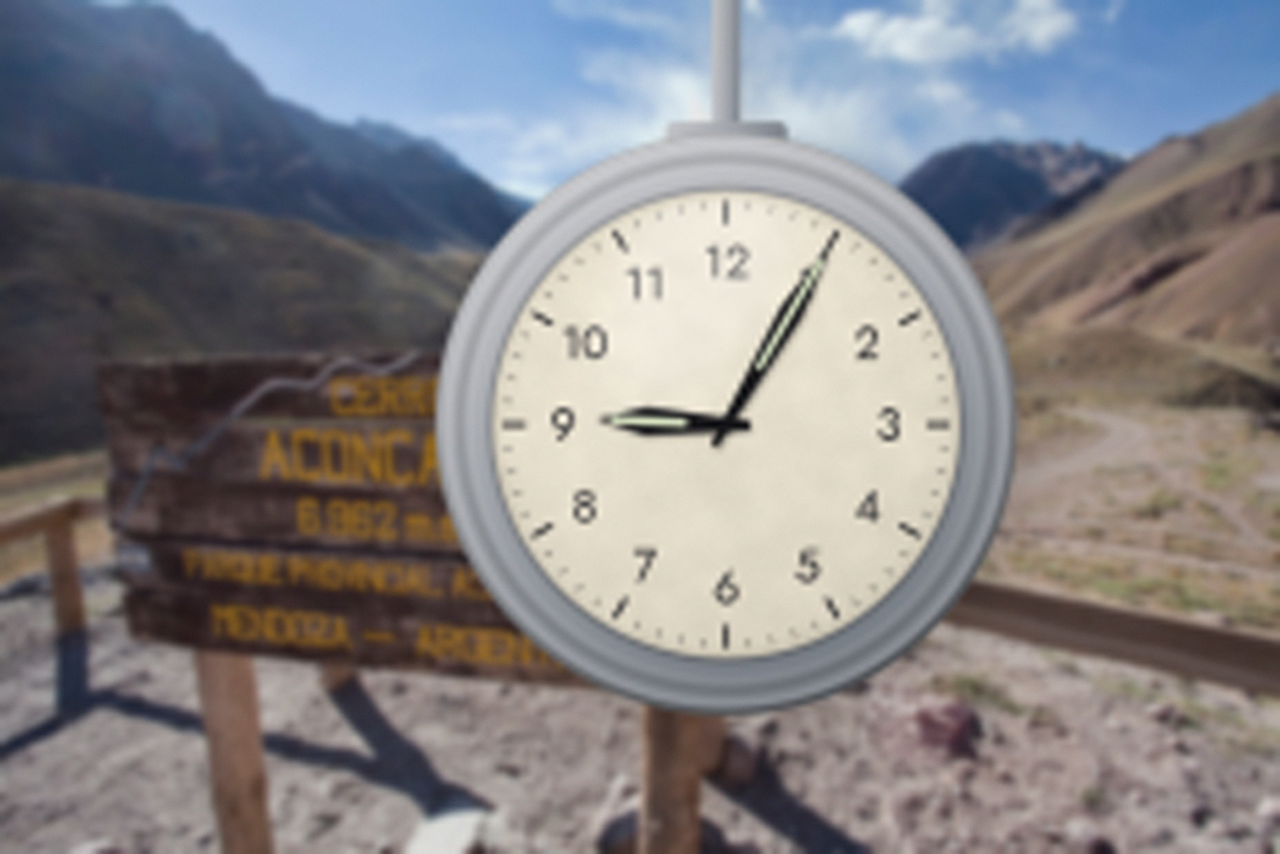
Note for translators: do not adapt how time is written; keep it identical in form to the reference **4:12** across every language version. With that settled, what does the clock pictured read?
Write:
**9:05**
